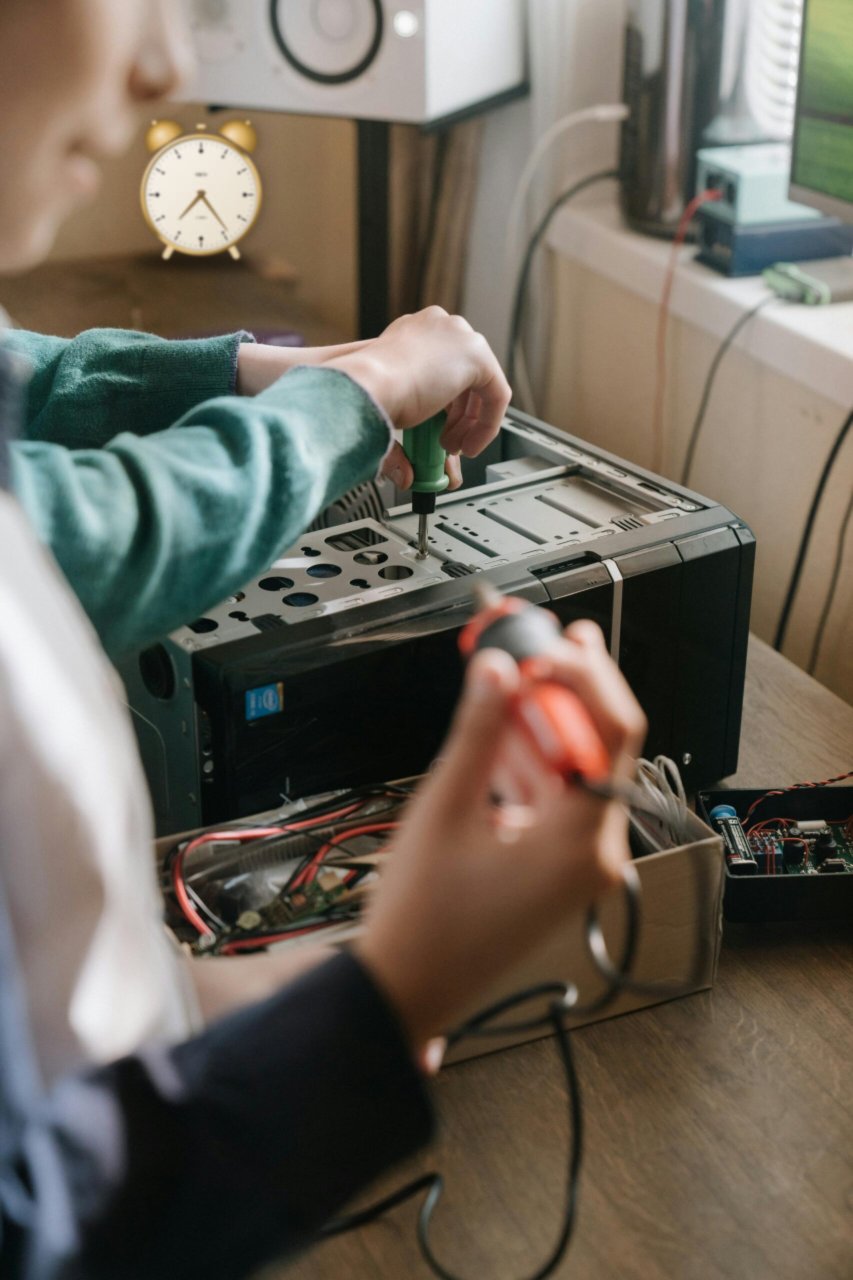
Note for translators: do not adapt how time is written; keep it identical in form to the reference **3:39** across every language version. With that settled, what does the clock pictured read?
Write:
**7:24**
